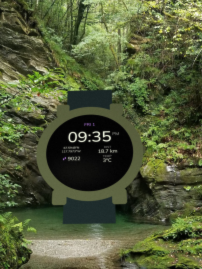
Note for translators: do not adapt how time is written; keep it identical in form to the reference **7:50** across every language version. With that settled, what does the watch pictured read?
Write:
**9:35**
